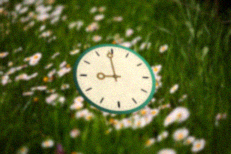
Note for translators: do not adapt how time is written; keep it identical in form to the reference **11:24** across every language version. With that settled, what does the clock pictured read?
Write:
**8:59**
